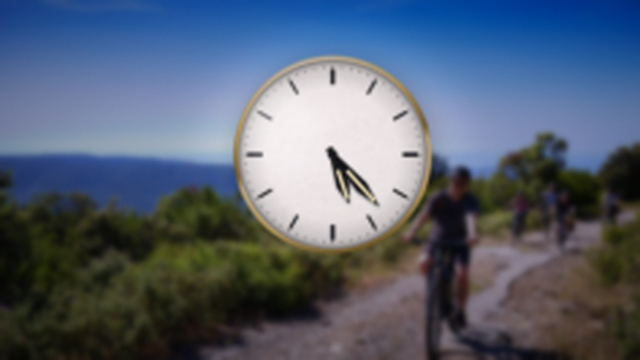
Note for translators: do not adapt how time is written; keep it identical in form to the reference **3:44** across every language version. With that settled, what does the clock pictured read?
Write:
**5:23**
